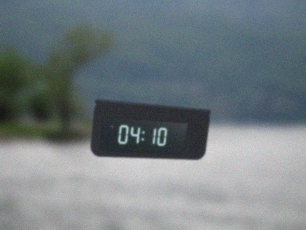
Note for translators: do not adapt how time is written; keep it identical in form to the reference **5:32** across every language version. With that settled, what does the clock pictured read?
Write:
**4:10**
